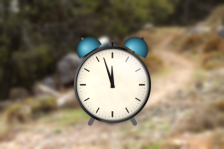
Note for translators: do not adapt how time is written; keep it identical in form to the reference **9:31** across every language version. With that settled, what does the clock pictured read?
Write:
**11:57**
